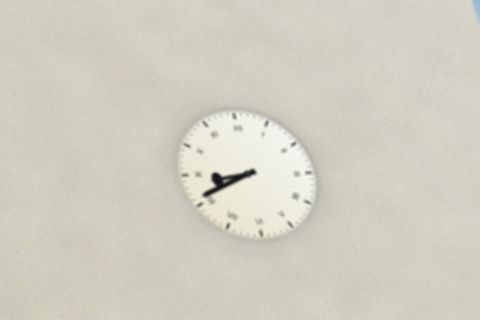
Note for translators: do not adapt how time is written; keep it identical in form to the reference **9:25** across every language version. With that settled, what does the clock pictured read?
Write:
**8:41**
